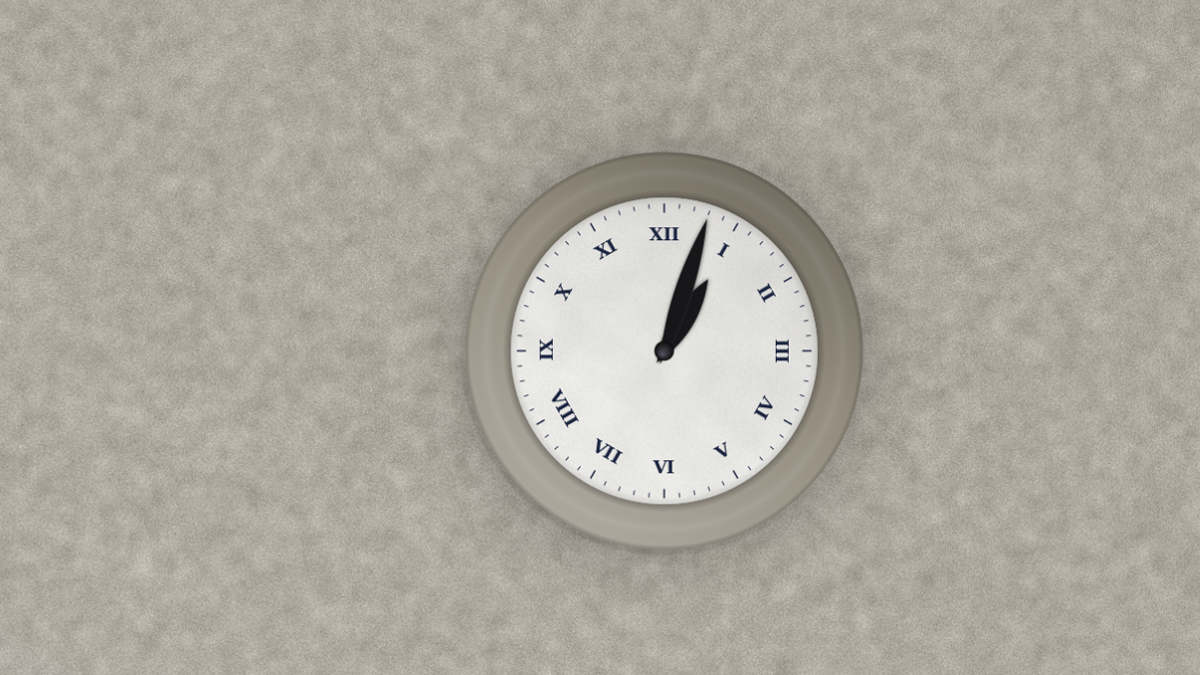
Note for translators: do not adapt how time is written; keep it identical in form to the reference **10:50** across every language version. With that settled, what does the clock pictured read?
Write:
**1:03**
